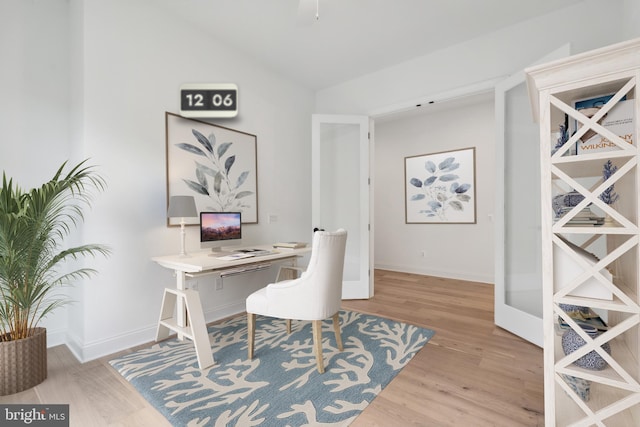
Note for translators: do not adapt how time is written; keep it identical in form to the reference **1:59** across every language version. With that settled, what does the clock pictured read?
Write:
**12:06**
